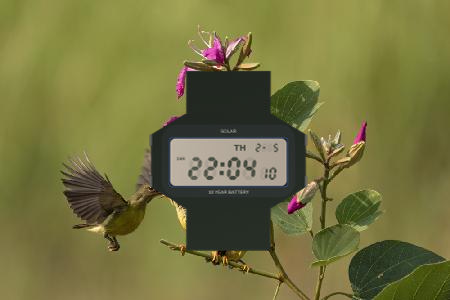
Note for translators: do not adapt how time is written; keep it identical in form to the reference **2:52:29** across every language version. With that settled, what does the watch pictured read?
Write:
**22:04:10**
